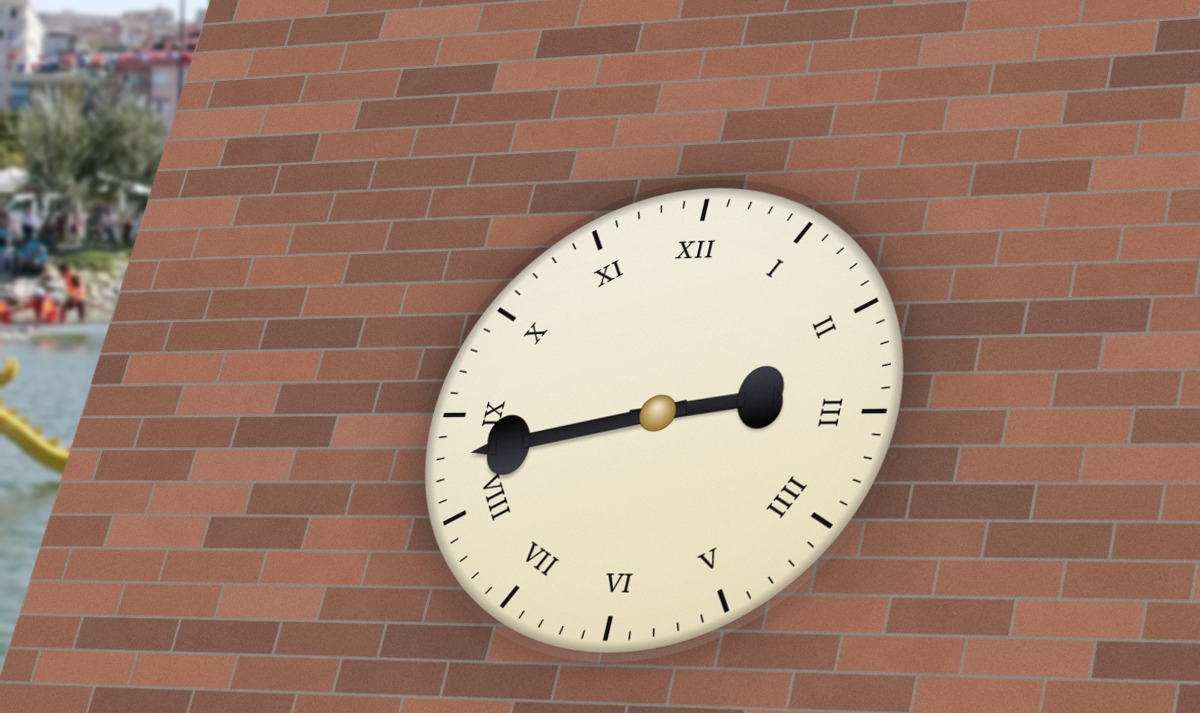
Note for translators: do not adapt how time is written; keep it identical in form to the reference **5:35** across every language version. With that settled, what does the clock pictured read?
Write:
**2:43**
